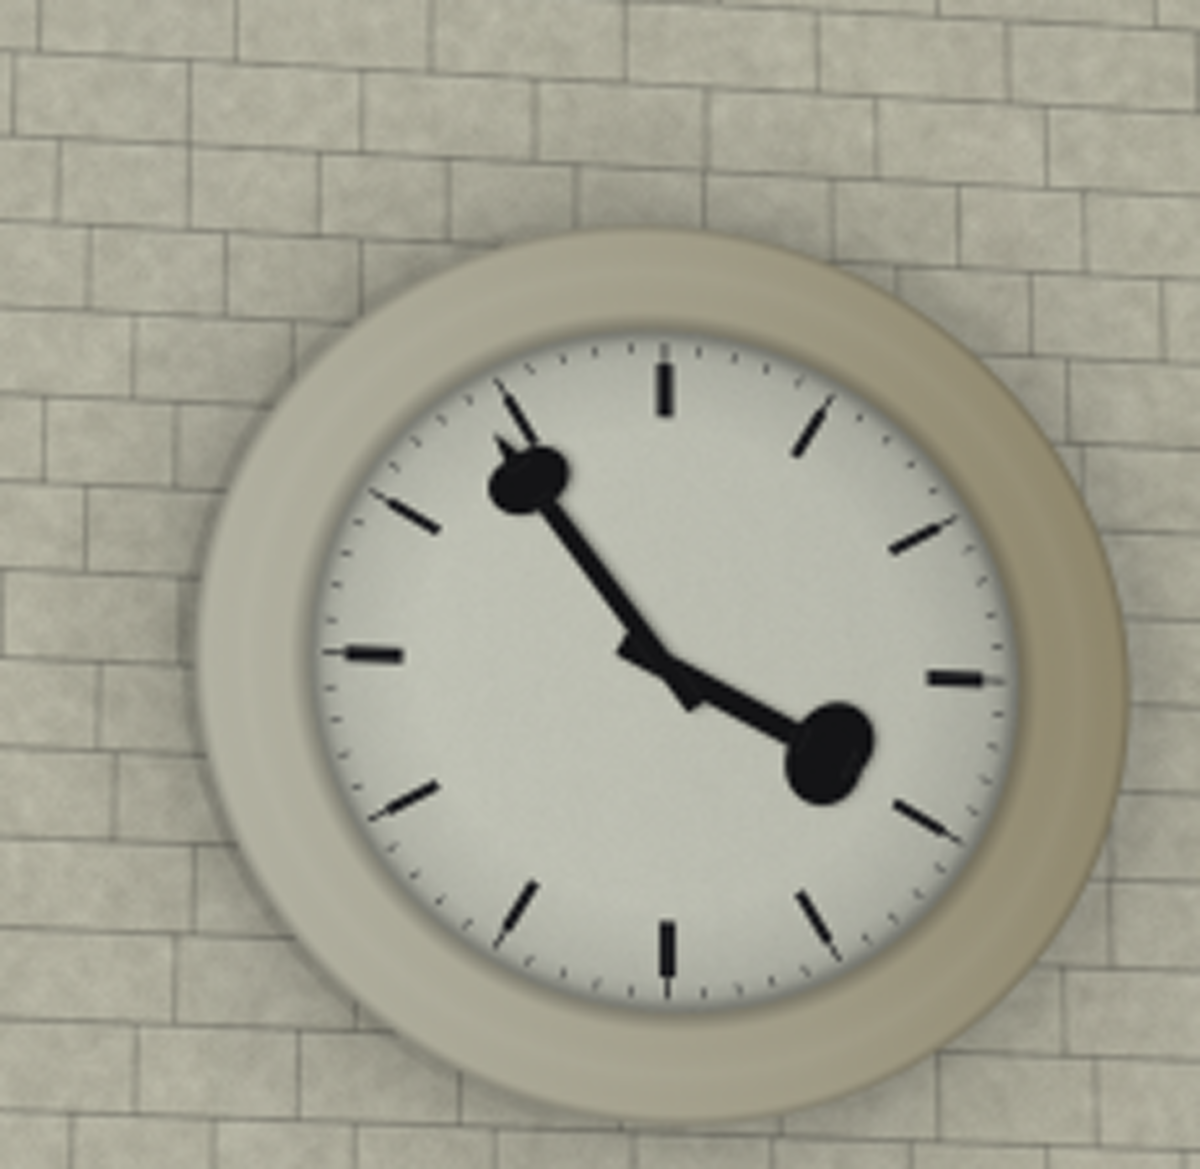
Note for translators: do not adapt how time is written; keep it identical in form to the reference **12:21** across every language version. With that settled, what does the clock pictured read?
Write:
**3:54**
